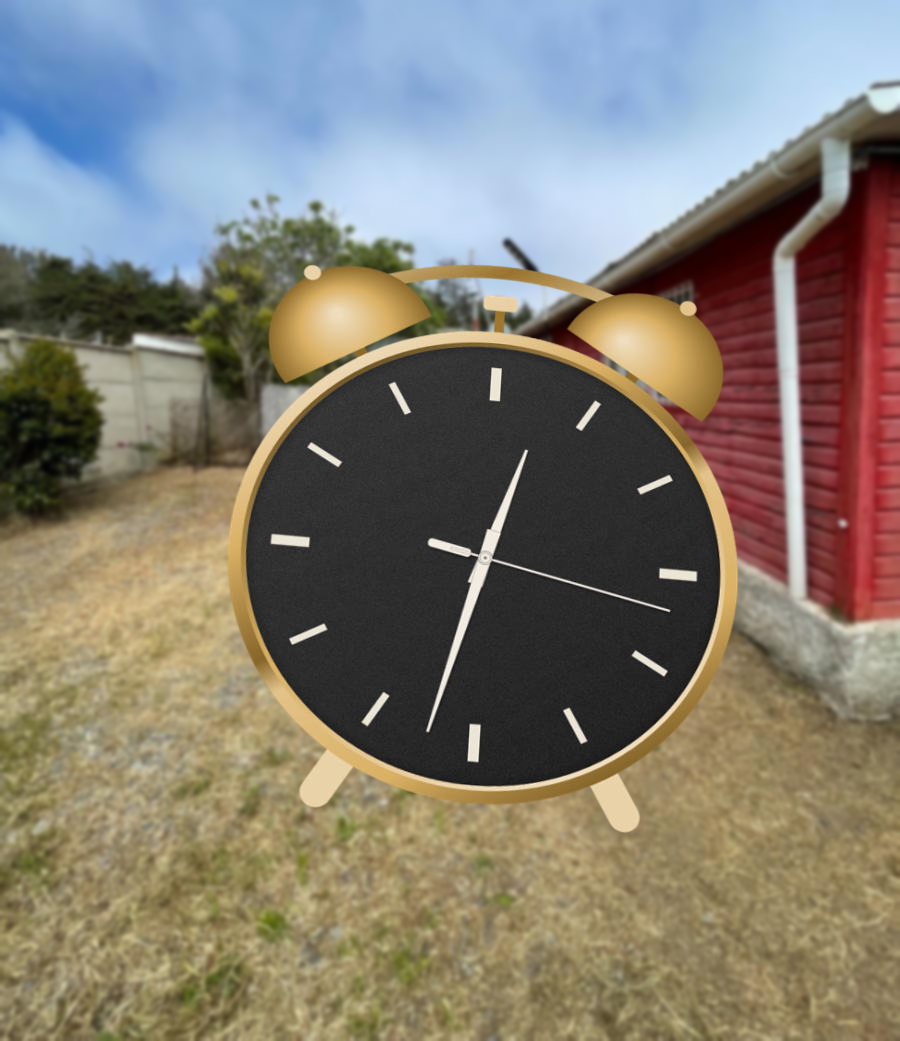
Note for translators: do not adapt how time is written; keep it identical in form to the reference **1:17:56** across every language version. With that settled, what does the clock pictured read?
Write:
**12:32:17**
